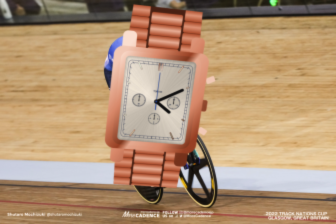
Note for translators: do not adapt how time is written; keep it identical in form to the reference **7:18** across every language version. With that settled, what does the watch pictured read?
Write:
**4:10**
